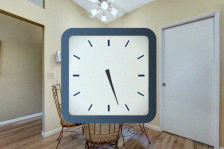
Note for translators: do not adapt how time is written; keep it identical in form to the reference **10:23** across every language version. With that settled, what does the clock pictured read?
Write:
**5:27**
